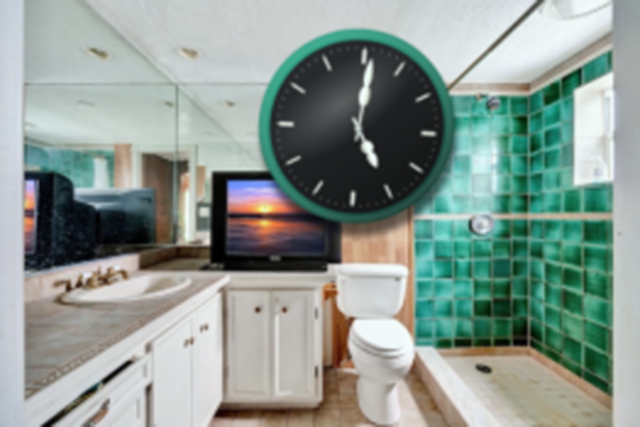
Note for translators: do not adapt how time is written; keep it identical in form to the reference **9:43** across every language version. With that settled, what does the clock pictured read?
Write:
**5:01**
